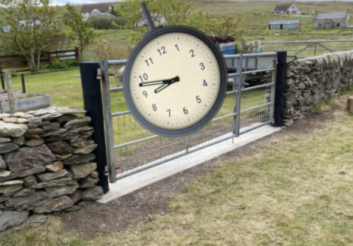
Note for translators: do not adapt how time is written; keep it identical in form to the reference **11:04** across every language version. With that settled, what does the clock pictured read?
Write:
**8:48**
